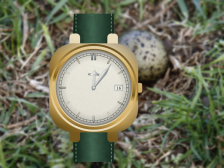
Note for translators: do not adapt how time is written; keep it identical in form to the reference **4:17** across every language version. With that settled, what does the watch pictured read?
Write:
**12:06**
